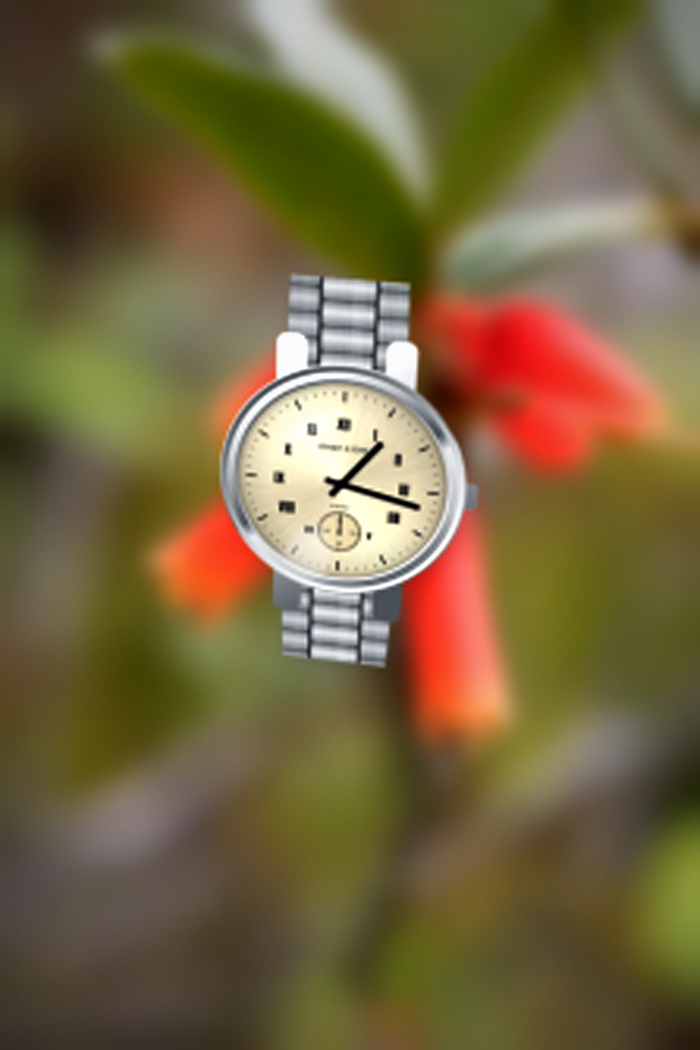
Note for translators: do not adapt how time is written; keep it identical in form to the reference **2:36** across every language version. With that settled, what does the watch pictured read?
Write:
**1:17**
